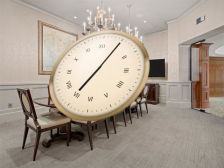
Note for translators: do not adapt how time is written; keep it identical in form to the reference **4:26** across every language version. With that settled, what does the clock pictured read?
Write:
**7:05**
